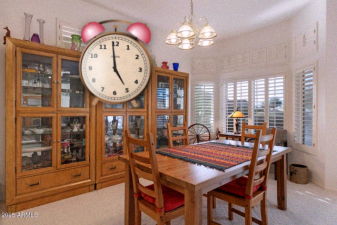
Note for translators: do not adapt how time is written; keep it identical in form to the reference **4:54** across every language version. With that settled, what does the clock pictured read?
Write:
**4:59**
